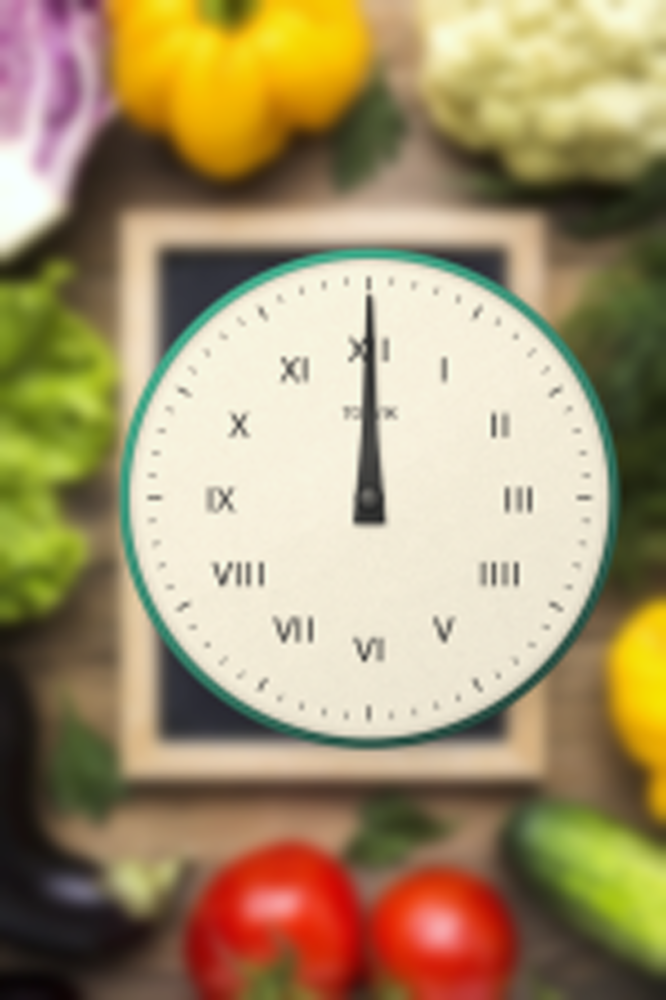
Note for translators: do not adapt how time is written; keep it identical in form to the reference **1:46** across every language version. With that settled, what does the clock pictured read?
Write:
**12:00**
